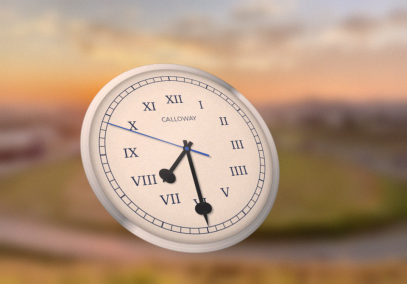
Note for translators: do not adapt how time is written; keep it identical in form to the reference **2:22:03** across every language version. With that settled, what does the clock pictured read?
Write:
**7:29:49**
